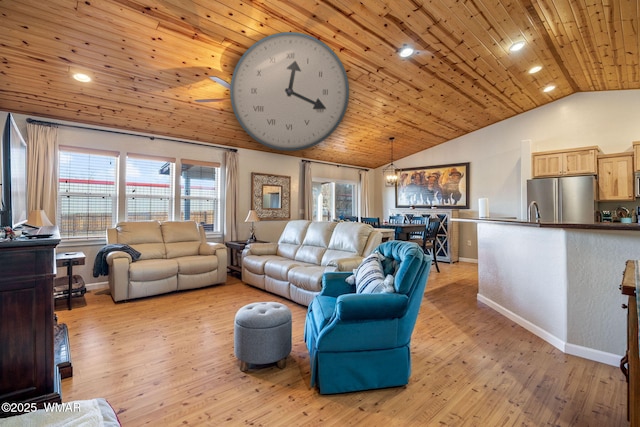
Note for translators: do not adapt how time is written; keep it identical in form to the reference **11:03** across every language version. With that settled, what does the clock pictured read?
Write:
**12:19**
